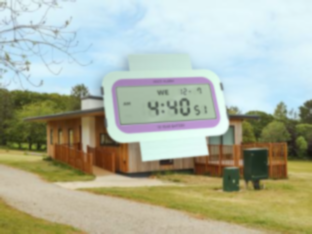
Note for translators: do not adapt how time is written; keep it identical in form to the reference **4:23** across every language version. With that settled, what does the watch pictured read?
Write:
**4:40**
